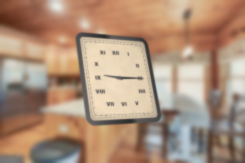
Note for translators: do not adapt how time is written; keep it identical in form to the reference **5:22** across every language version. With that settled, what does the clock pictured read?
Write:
**9:15**
